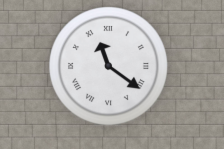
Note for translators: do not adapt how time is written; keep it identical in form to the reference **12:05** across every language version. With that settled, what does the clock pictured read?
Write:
**11:21**
